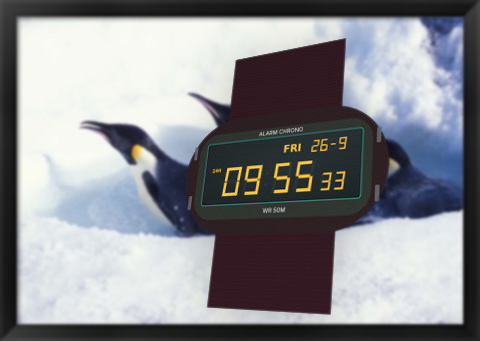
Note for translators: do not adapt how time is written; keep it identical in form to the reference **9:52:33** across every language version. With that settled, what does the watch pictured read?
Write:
**9:55:33**
